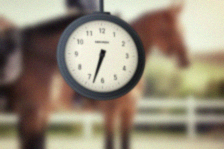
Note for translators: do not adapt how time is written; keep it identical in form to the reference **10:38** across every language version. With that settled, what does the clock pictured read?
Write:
**6:33**
